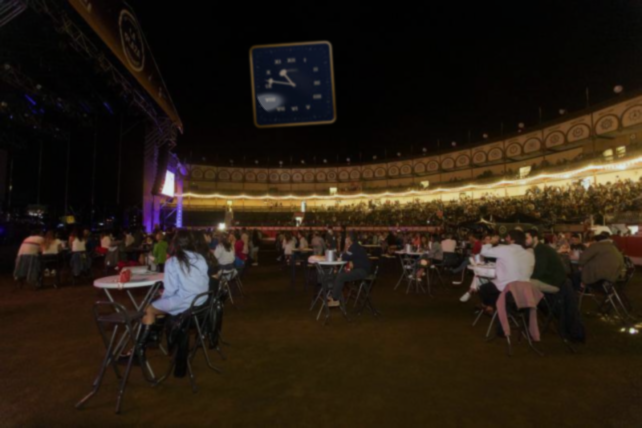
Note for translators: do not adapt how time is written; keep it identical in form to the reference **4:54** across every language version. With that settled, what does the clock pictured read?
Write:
**10:47**
